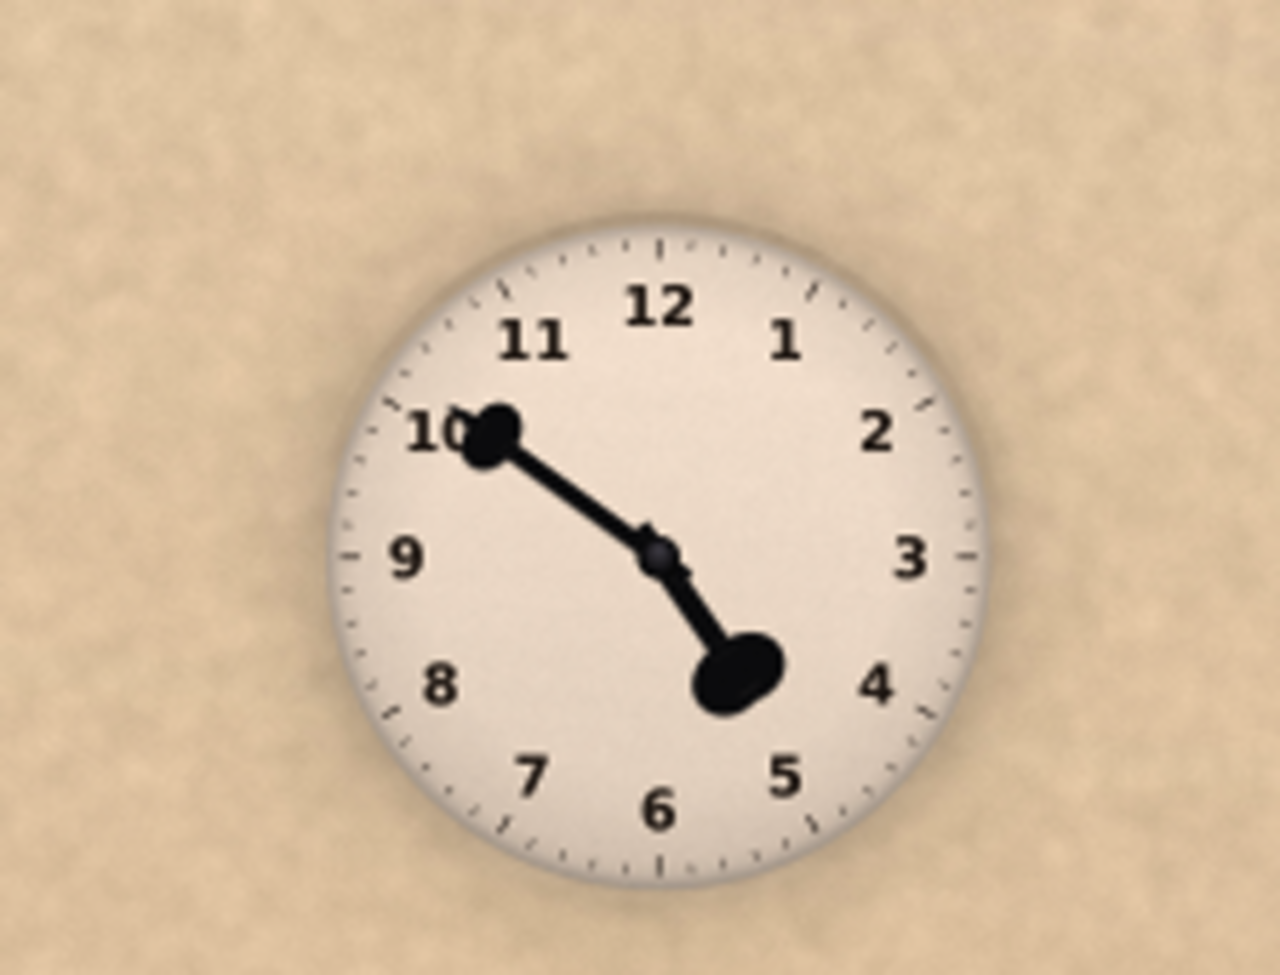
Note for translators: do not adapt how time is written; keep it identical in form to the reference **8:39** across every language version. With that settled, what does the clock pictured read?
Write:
**4:51**
